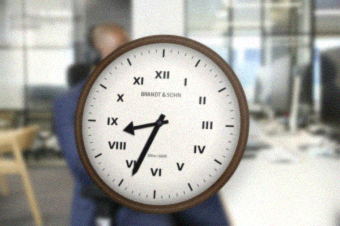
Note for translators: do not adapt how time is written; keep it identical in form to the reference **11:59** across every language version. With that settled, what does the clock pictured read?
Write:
**8:34**
